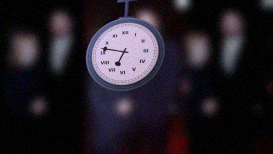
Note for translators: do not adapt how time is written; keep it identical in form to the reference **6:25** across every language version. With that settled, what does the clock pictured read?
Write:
**6:47**
